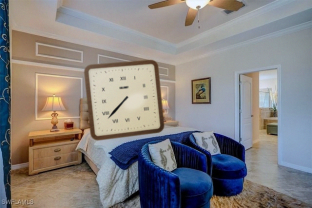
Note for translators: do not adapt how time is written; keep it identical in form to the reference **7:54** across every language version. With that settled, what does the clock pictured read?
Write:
**7:38**
